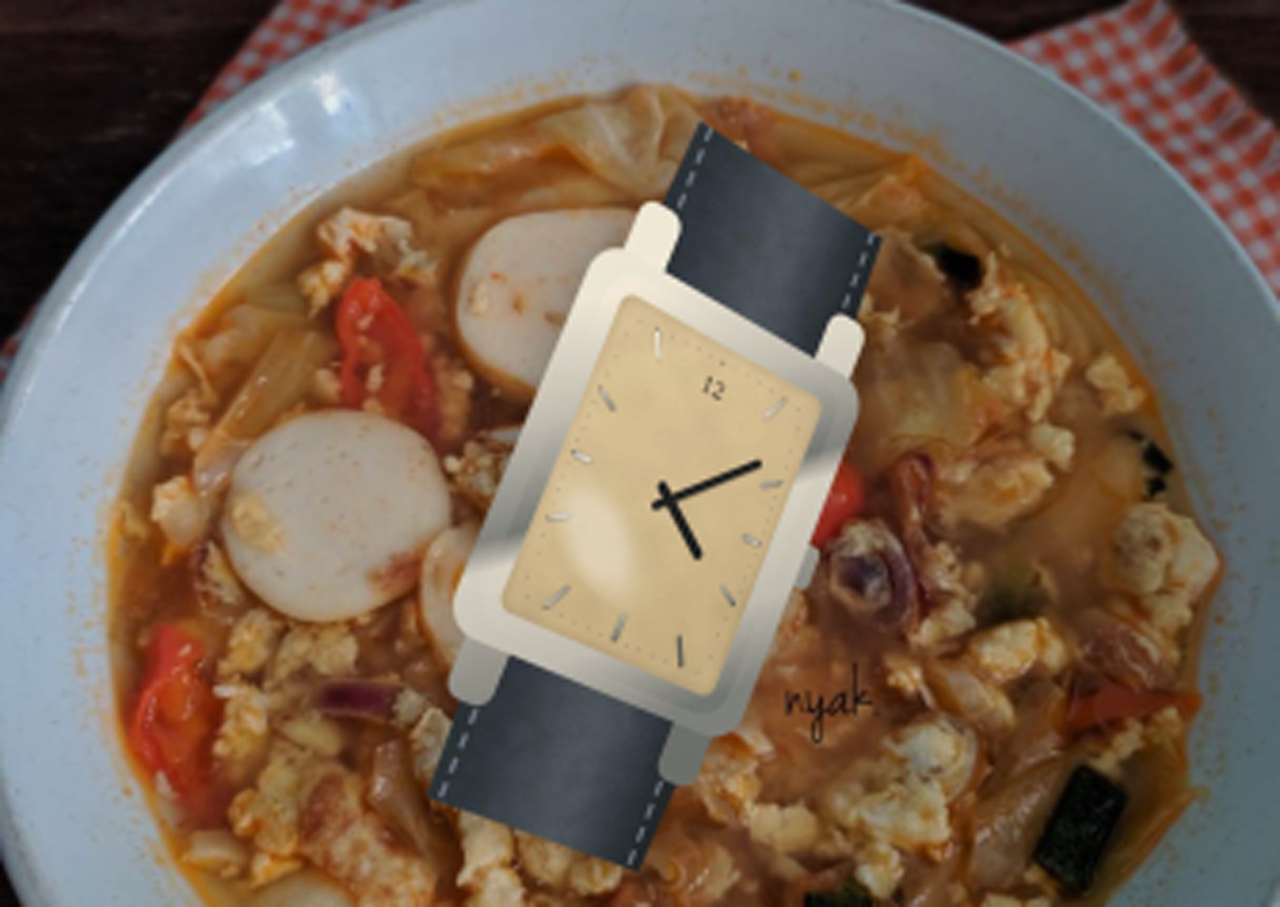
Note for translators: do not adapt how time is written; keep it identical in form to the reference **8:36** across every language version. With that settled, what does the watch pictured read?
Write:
**4:08**
